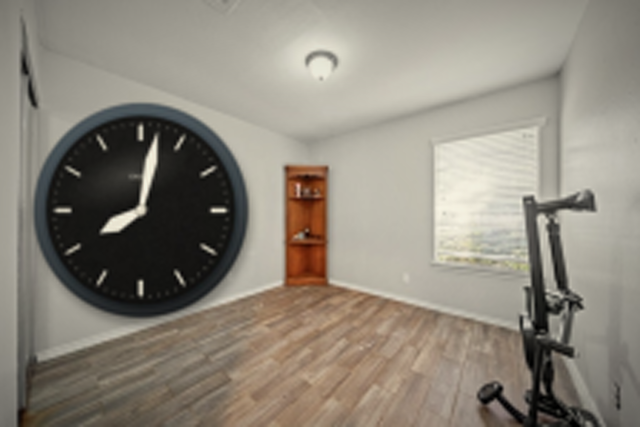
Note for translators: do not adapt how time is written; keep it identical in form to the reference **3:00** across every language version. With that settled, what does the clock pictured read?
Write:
**8:02**
